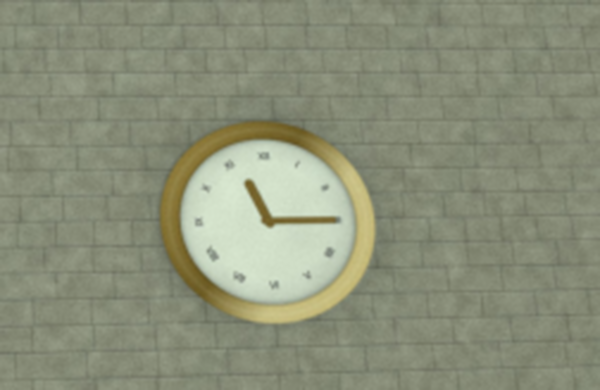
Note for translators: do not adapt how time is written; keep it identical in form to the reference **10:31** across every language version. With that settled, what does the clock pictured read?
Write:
**11:15**
